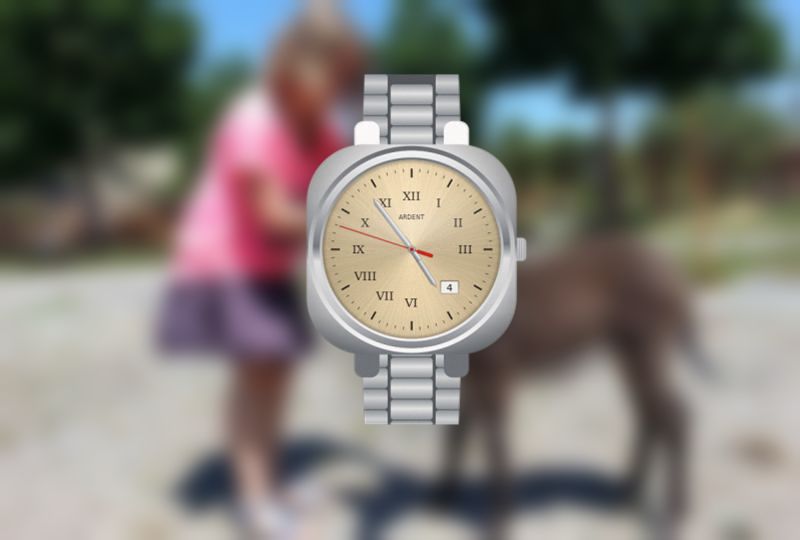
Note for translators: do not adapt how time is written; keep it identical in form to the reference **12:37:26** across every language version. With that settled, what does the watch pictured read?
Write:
**4:53:48**
